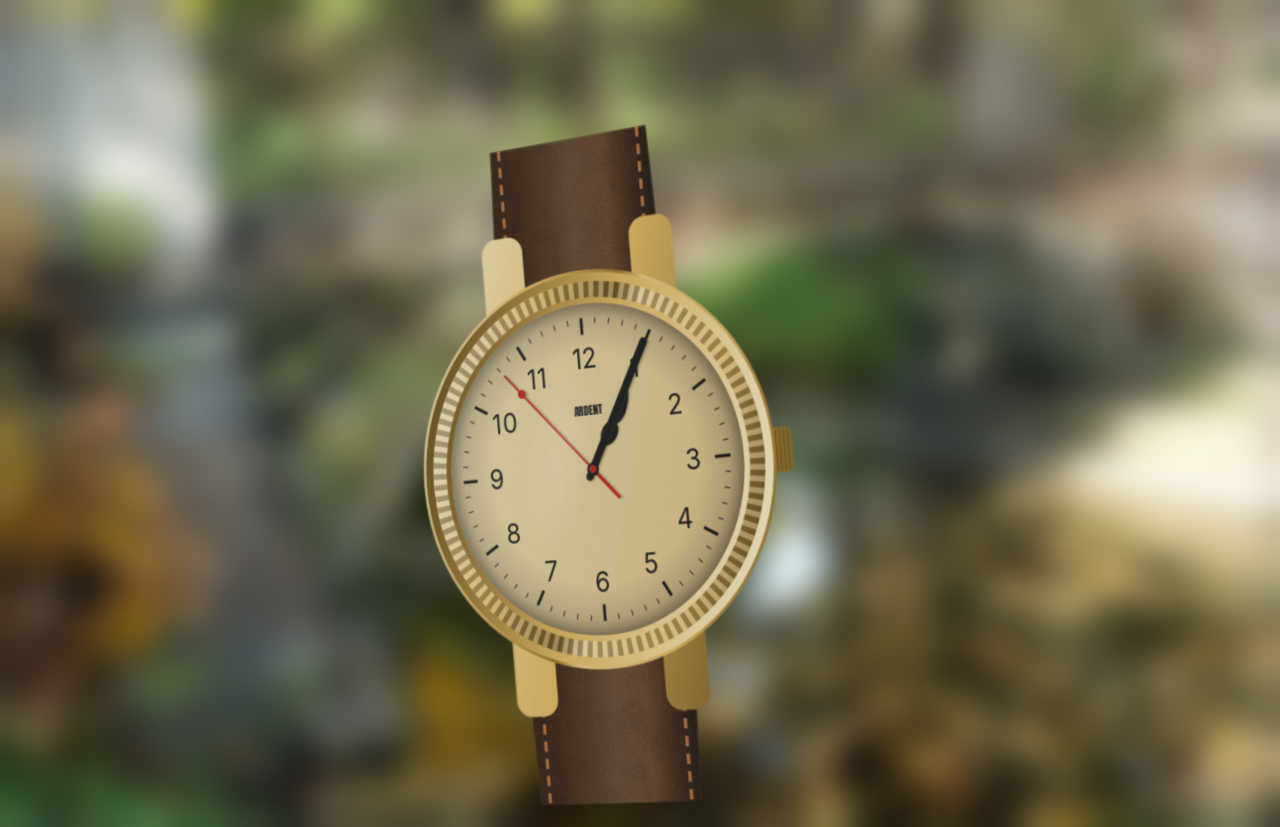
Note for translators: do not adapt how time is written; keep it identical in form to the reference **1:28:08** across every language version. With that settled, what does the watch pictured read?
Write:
**1:04:53**
